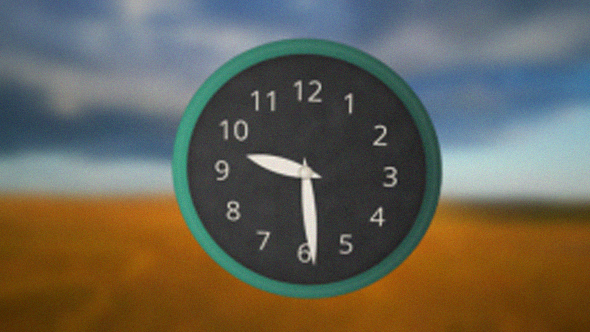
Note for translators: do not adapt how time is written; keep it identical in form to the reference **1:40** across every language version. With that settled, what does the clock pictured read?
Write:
**9:29**
